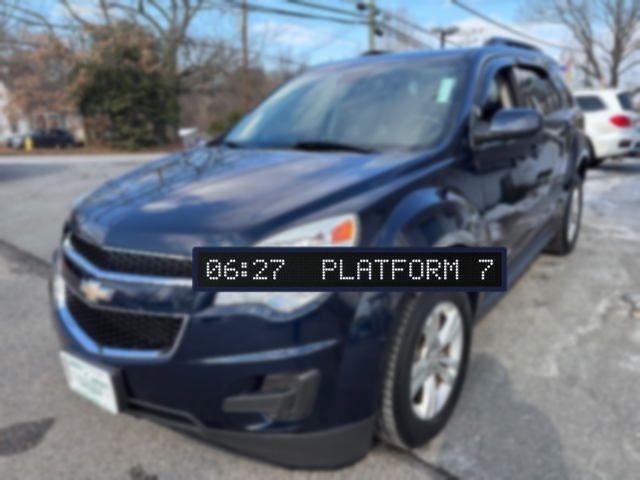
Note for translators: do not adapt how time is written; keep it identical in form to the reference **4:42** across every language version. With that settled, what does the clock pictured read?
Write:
**6:27**
